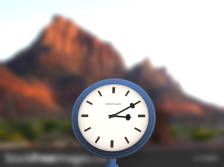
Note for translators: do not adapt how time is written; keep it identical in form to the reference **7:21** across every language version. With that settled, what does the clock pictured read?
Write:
**3:10**
